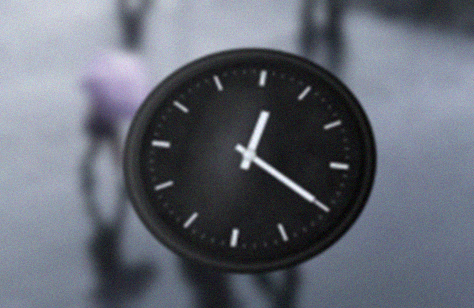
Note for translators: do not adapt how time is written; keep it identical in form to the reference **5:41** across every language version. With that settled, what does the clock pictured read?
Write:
**12:20**
